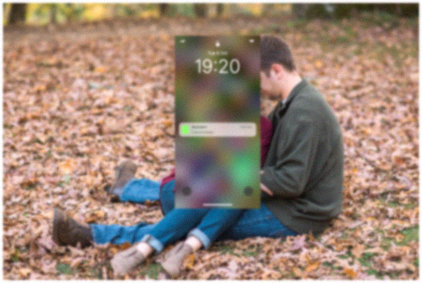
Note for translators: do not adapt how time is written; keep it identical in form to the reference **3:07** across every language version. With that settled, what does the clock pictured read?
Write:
**19:20**
